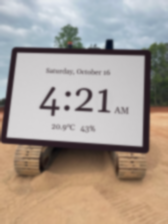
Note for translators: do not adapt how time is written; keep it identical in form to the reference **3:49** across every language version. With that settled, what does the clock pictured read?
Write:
**4:21**
